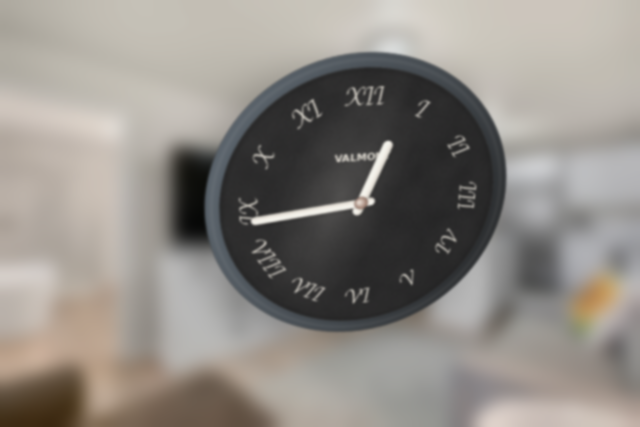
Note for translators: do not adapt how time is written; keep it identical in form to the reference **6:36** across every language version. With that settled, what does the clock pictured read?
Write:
**12:44**
